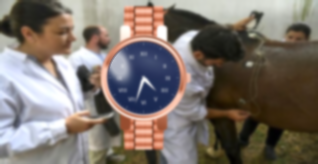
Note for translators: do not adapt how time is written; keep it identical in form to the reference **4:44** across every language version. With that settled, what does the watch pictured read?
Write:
**4:33**
